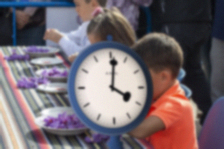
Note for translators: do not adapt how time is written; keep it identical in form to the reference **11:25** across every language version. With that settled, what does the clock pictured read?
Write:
**4:01**
